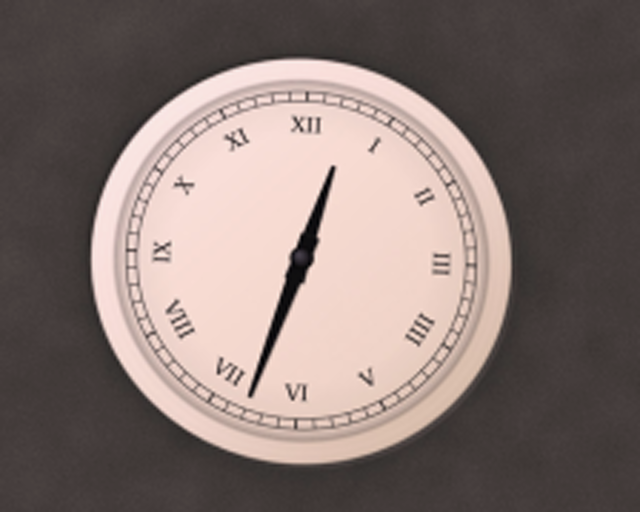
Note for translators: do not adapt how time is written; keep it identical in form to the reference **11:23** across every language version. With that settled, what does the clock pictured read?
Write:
**12:33**
